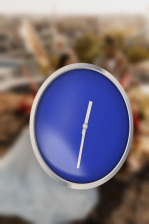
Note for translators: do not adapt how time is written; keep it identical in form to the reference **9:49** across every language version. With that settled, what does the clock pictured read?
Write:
**12:32**
